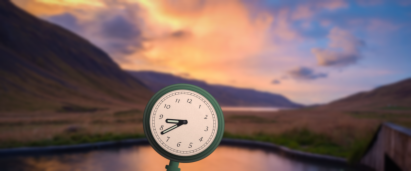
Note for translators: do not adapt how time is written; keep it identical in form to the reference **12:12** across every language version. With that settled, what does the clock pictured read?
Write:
**8:38**
